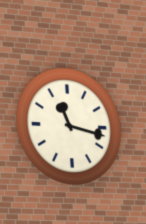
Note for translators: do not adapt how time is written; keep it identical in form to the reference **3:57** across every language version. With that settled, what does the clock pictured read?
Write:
**11:17**
